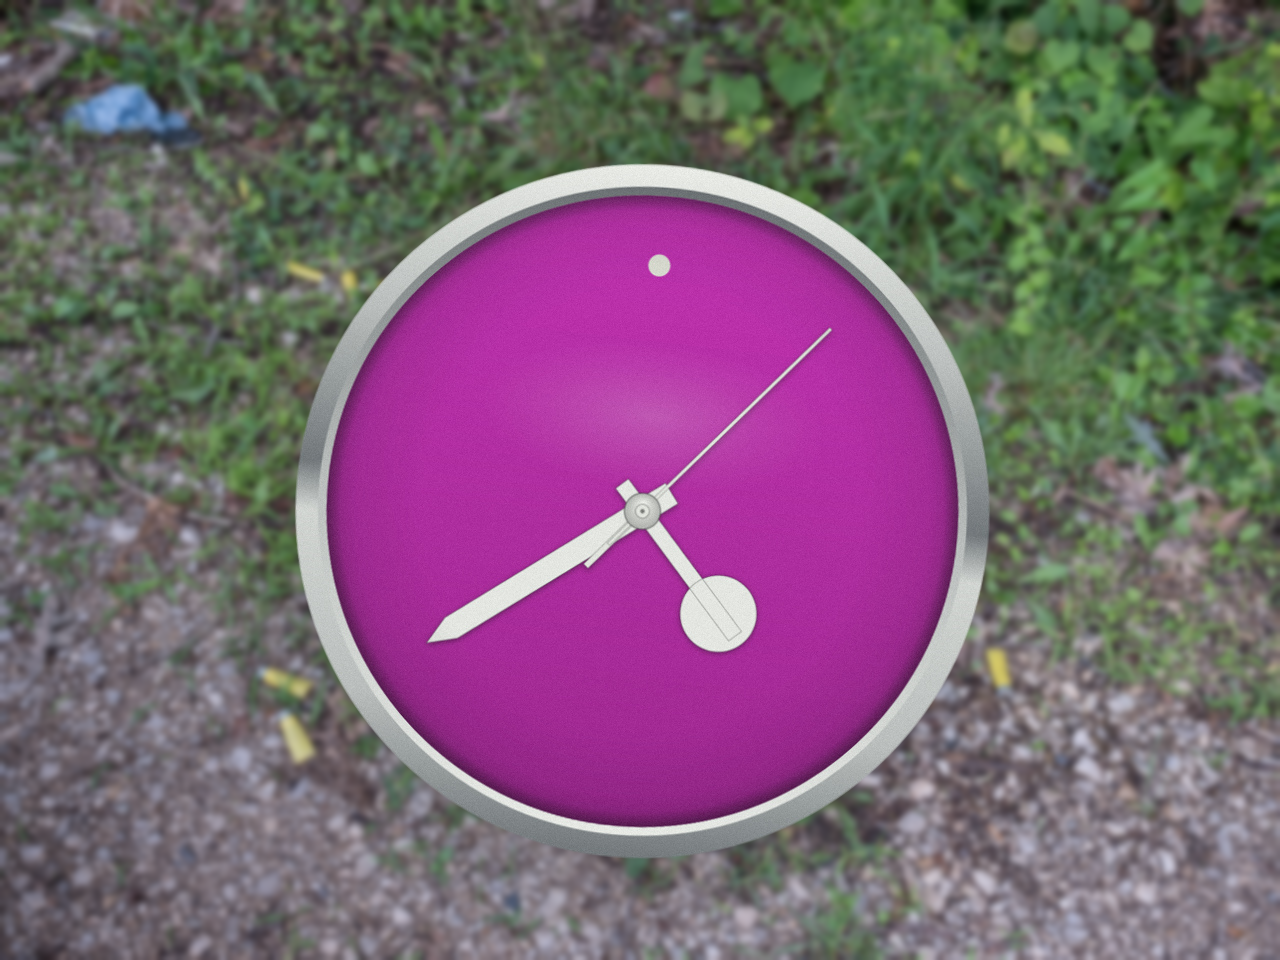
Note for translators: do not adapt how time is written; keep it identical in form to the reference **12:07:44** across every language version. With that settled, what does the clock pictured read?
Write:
**4:39:07**
